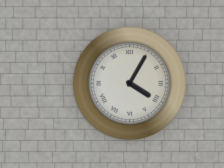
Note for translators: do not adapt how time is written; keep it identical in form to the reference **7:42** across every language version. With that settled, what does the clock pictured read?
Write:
**4:05**
